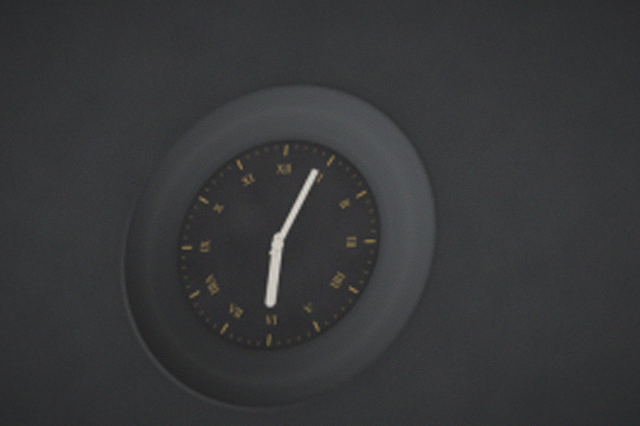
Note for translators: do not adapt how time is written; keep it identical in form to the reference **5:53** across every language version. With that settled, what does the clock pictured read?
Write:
**6:04**
